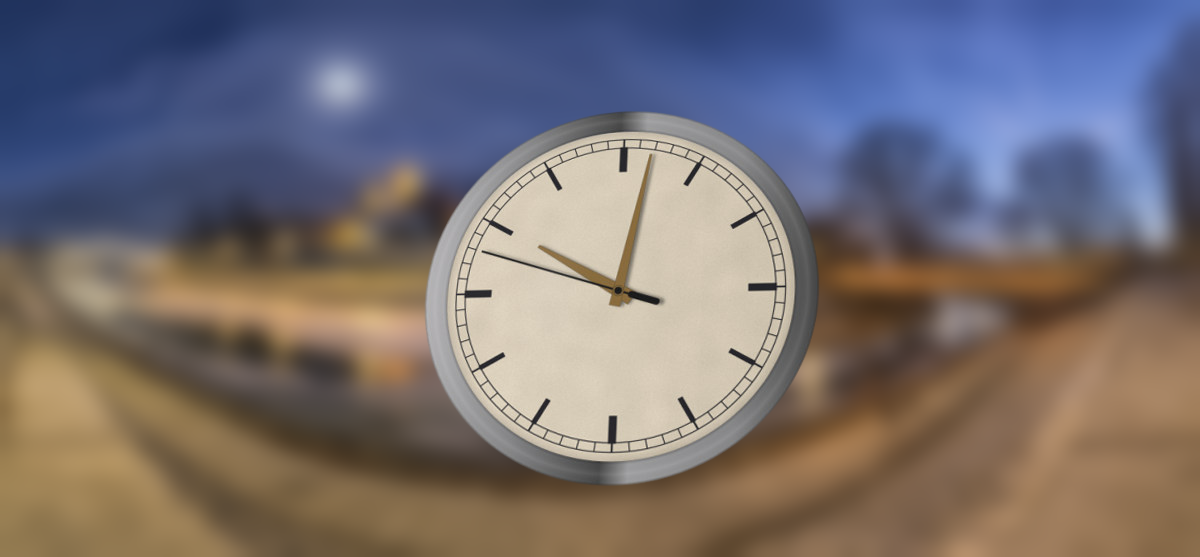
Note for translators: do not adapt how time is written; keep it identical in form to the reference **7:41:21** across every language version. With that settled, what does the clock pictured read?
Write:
**10:01:48**
